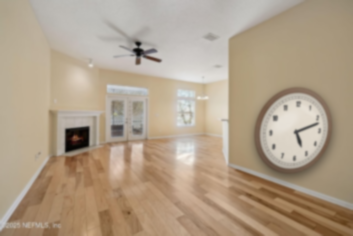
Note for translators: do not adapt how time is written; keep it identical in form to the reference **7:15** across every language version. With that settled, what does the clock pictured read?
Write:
**5:12**
